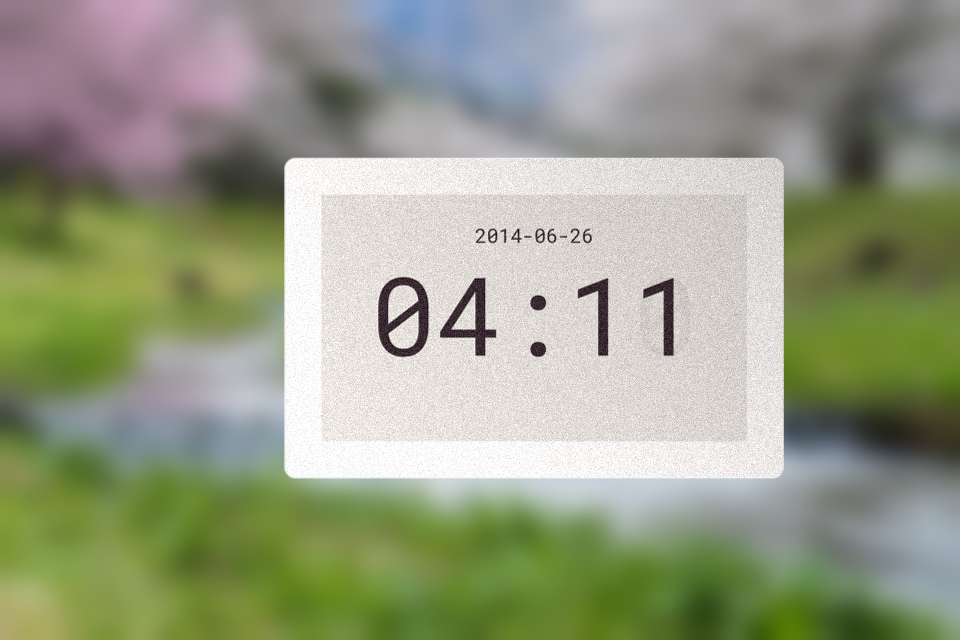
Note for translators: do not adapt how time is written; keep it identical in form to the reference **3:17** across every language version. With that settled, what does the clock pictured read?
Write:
**4:11**
